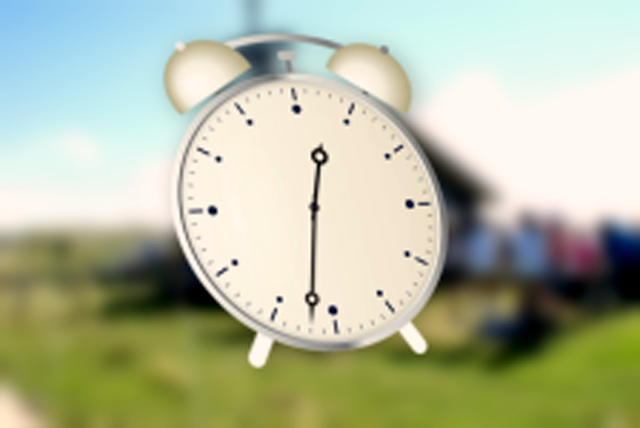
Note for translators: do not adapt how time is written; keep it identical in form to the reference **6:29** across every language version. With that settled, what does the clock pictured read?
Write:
**12:32**
